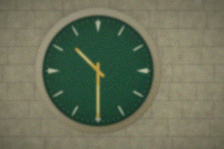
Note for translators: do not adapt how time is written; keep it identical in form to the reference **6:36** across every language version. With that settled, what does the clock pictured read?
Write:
**10:30**
